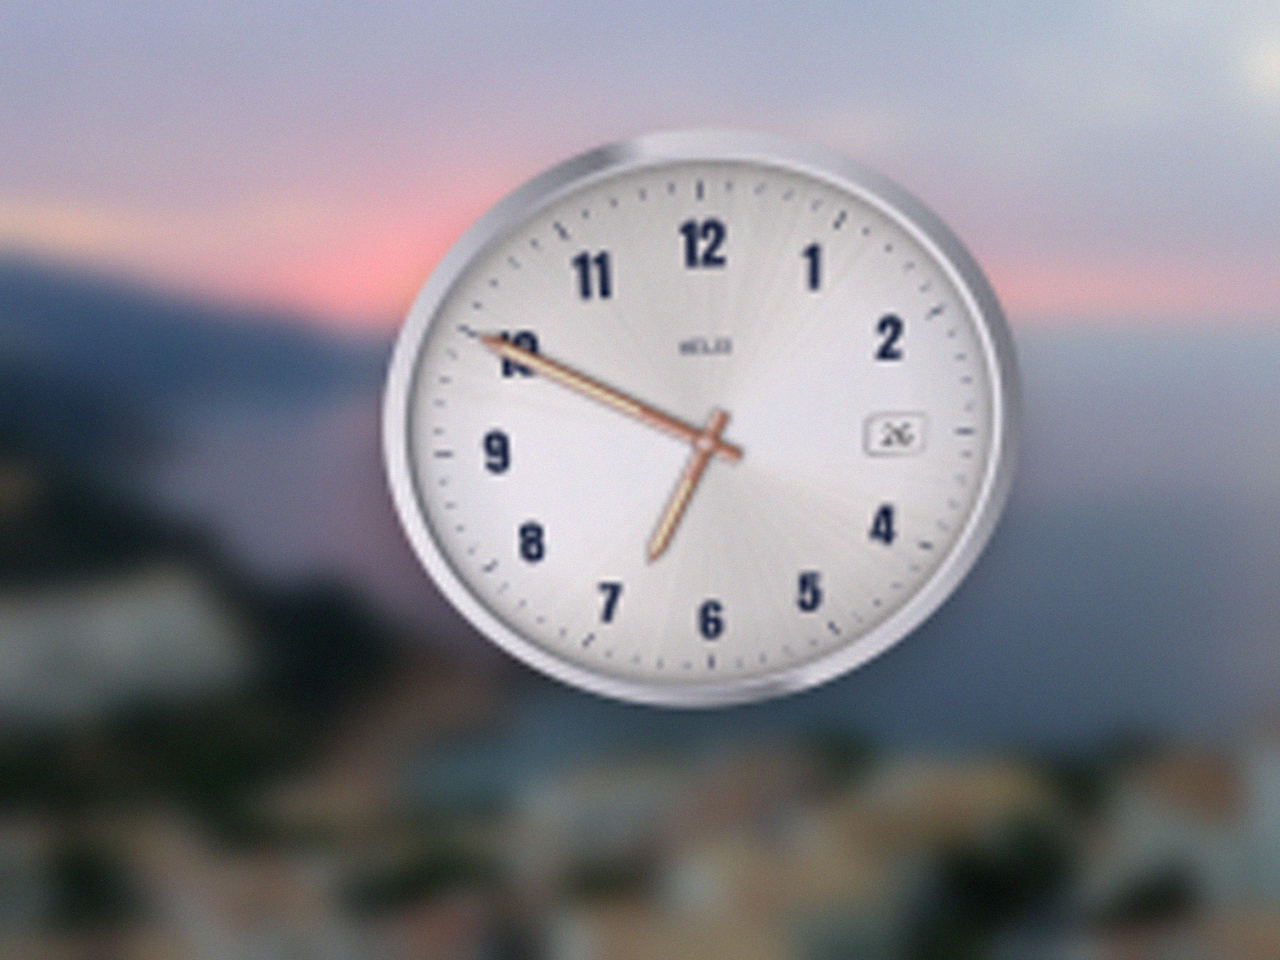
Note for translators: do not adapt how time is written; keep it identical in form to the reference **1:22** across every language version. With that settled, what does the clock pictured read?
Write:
**6:50**
